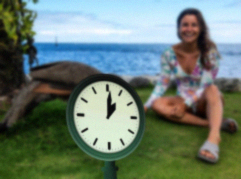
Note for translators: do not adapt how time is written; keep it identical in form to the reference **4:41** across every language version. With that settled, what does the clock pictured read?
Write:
**1:01**
